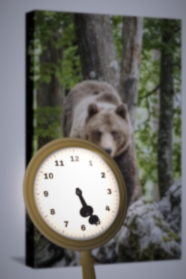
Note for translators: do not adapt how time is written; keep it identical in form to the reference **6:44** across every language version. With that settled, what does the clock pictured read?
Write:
**5:26**
